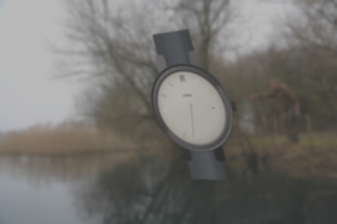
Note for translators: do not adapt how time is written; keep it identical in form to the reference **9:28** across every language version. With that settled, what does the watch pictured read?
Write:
**6:32**
